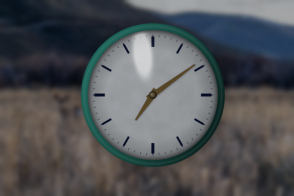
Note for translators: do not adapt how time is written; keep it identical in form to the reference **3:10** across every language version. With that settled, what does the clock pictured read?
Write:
**7:09**
